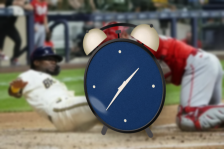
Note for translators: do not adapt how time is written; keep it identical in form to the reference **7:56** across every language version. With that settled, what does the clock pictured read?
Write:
**1:37**
